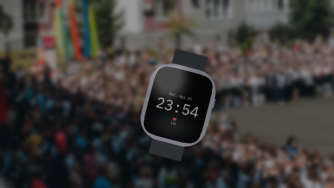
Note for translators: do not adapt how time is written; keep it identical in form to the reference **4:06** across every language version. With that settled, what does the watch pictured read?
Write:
**23:54**
